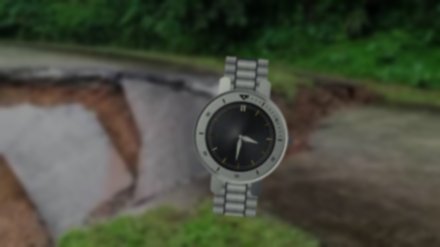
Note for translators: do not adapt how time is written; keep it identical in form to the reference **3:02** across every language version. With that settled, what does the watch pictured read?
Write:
**3:31**
